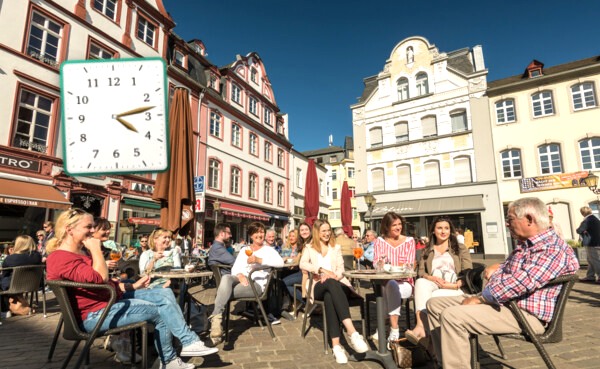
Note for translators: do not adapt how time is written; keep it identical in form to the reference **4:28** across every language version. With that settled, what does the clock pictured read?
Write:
**4:13**
